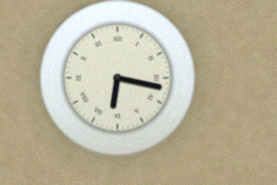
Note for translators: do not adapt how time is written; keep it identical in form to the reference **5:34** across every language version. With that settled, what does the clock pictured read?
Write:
**6:17**
